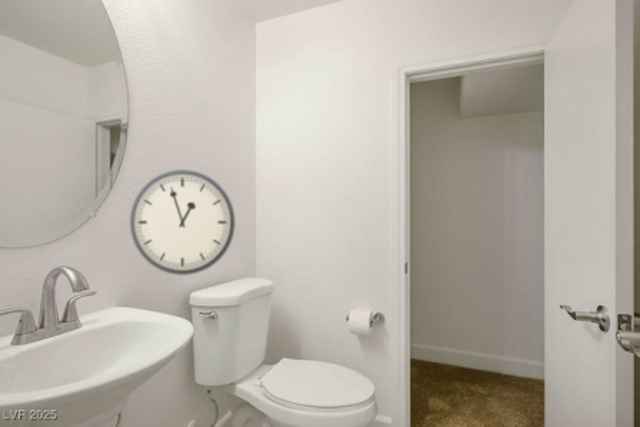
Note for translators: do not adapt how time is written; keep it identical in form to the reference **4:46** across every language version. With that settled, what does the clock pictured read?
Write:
**12:57**
